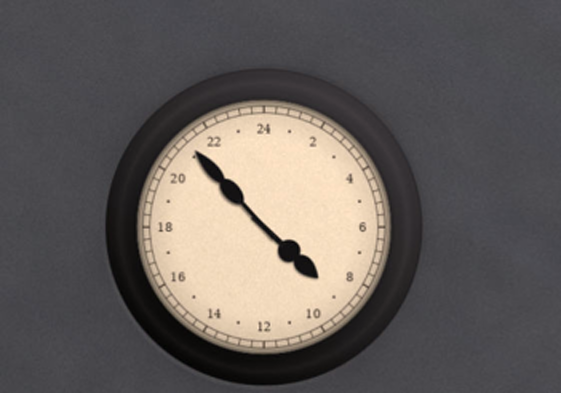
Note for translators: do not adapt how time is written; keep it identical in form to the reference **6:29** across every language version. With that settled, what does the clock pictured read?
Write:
**8:53**
